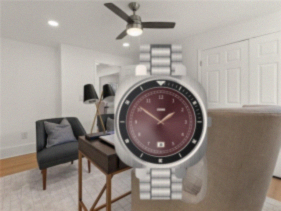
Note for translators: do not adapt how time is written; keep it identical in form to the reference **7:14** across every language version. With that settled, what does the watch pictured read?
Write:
**1:51**
